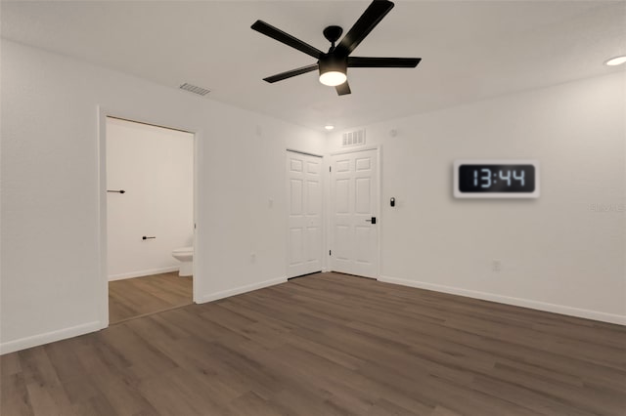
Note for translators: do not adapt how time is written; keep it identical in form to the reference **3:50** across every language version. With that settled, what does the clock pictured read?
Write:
**13:44**
